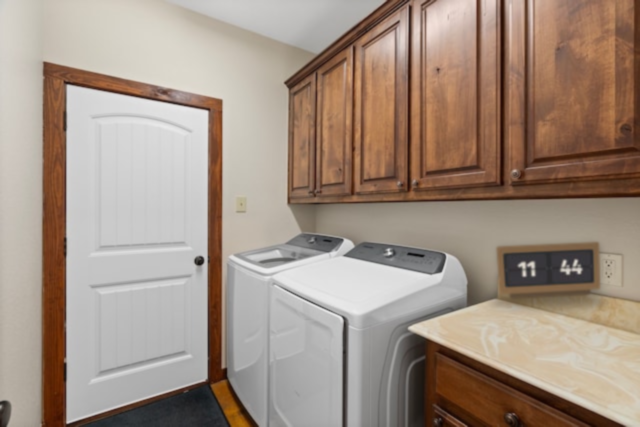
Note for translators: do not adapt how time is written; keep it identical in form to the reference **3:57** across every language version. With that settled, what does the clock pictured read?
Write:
**11:44**
